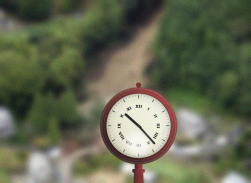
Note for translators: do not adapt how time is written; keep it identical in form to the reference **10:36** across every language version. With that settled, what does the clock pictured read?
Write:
**10:23**
